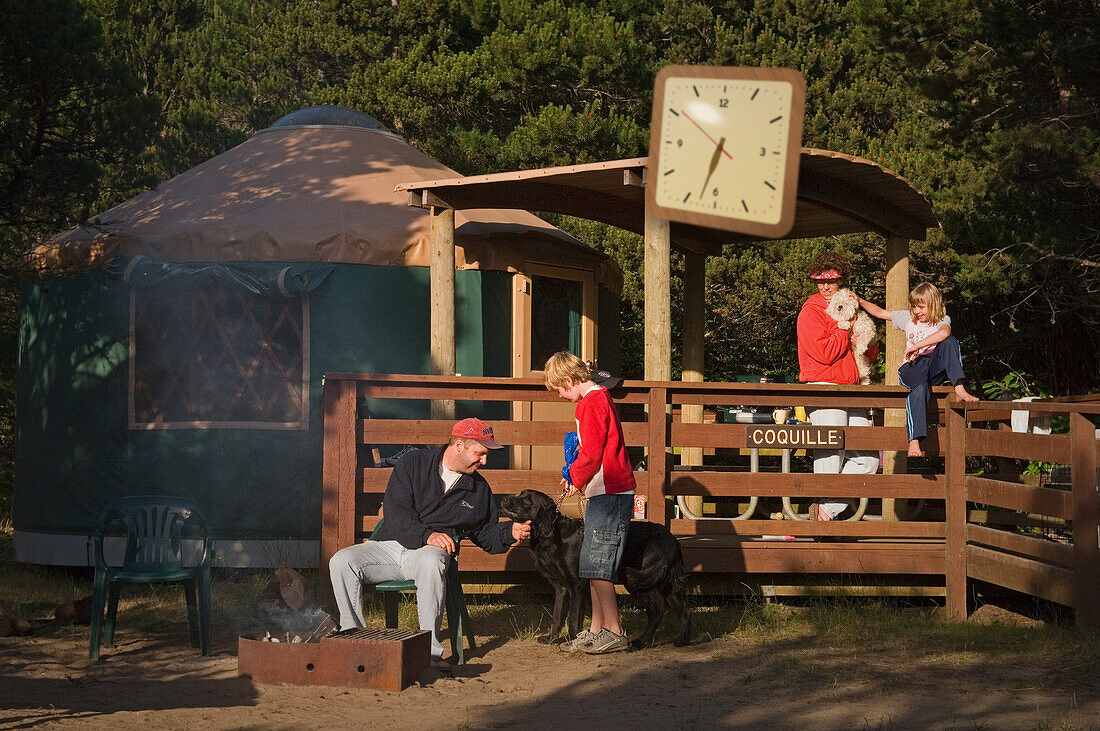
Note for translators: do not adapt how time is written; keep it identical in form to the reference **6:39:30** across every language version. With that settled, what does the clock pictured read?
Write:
**6:32:51**
